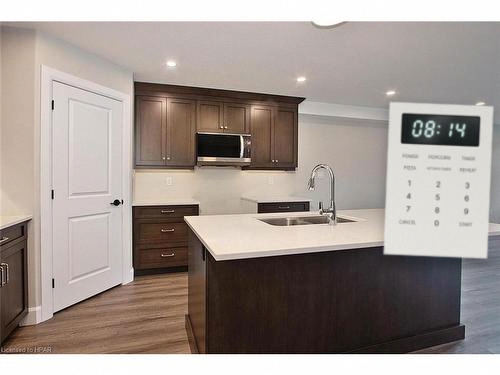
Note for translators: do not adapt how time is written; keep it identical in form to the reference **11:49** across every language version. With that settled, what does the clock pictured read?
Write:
**8:14**
